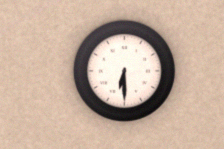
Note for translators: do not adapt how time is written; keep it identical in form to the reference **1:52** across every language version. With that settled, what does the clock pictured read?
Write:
**6:30**
